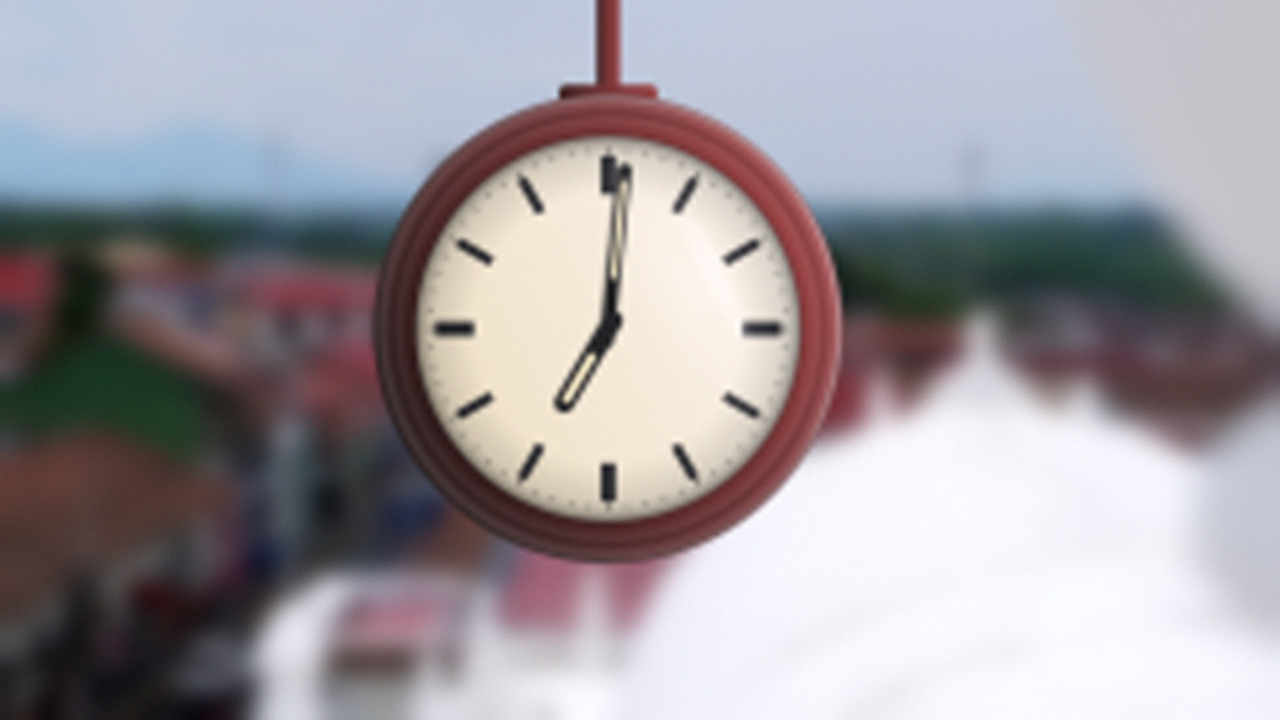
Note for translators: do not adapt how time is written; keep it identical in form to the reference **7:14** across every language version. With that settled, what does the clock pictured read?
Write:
**7:01**
